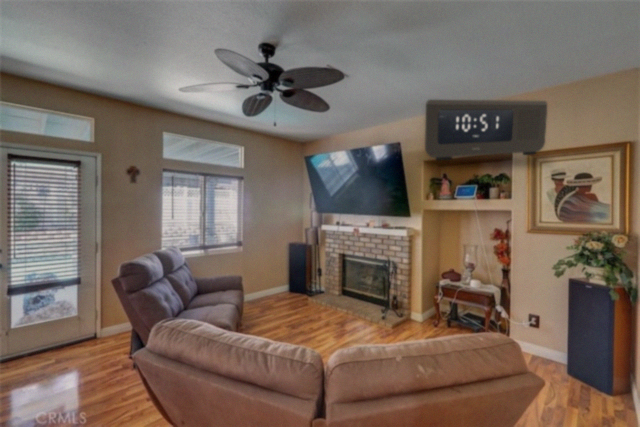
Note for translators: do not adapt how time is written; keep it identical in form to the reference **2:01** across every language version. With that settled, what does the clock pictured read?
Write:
**10:51**
